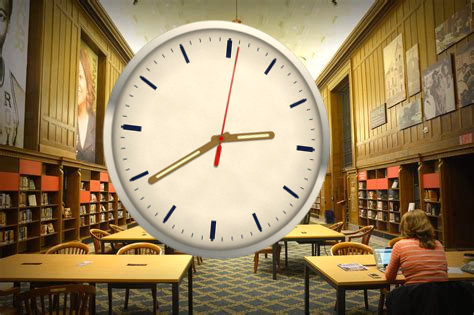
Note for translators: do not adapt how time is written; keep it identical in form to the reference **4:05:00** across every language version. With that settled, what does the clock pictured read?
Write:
**2:39:01**
